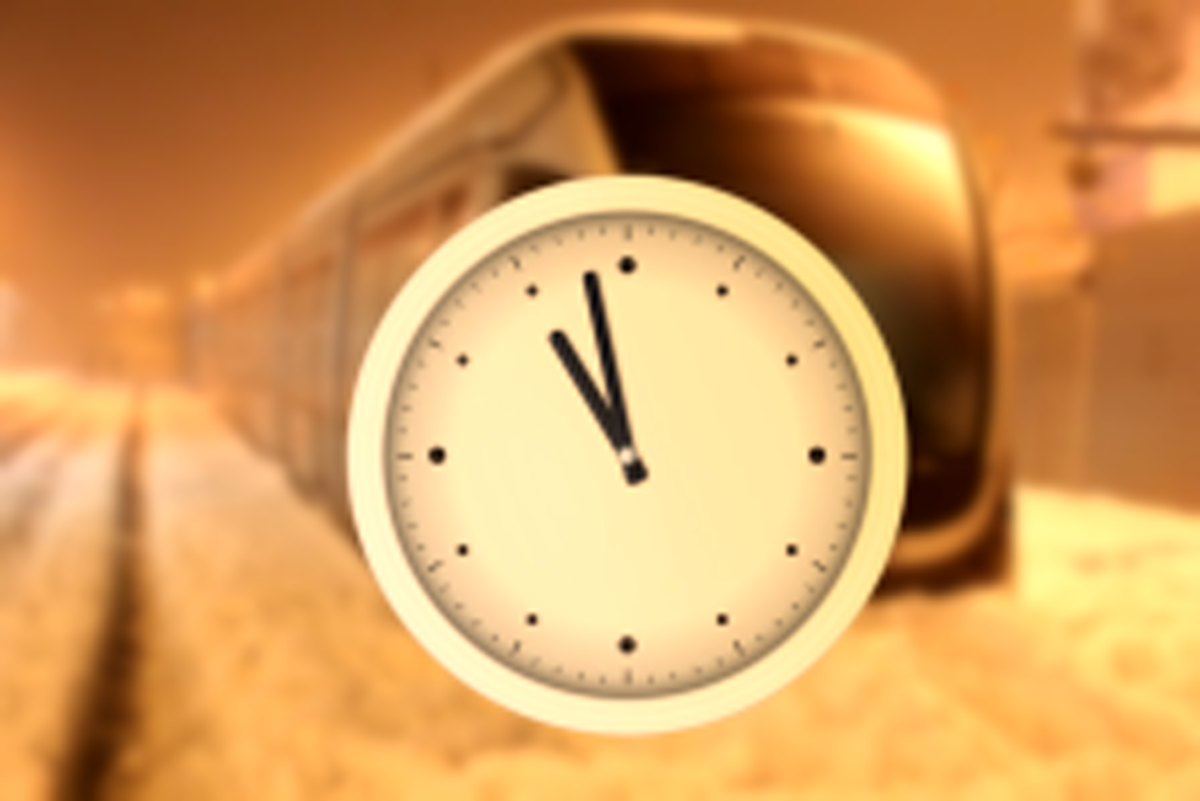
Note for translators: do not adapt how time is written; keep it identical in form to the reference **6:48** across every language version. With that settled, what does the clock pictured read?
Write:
**10:58**
